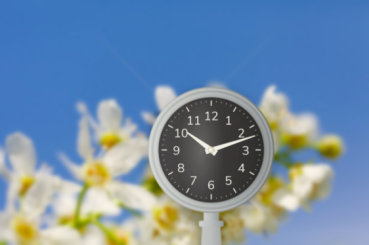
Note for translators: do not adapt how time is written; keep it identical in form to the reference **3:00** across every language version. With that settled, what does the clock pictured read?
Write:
**10:12**
